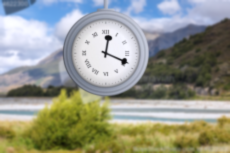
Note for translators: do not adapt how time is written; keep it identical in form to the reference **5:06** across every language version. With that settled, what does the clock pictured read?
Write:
**12:19**
